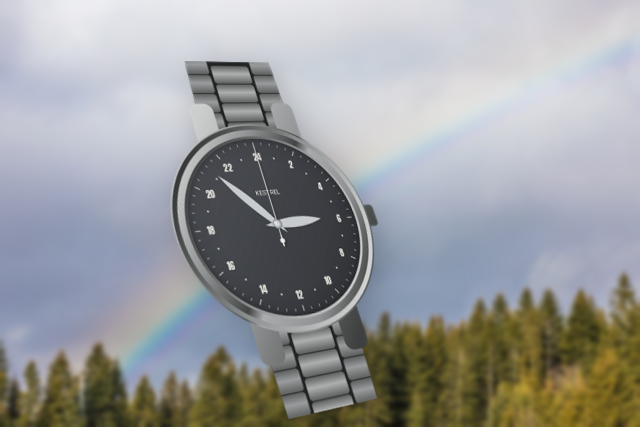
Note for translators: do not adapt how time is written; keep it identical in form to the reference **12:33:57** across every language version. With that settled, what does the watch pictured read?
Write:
**5:53:00**
